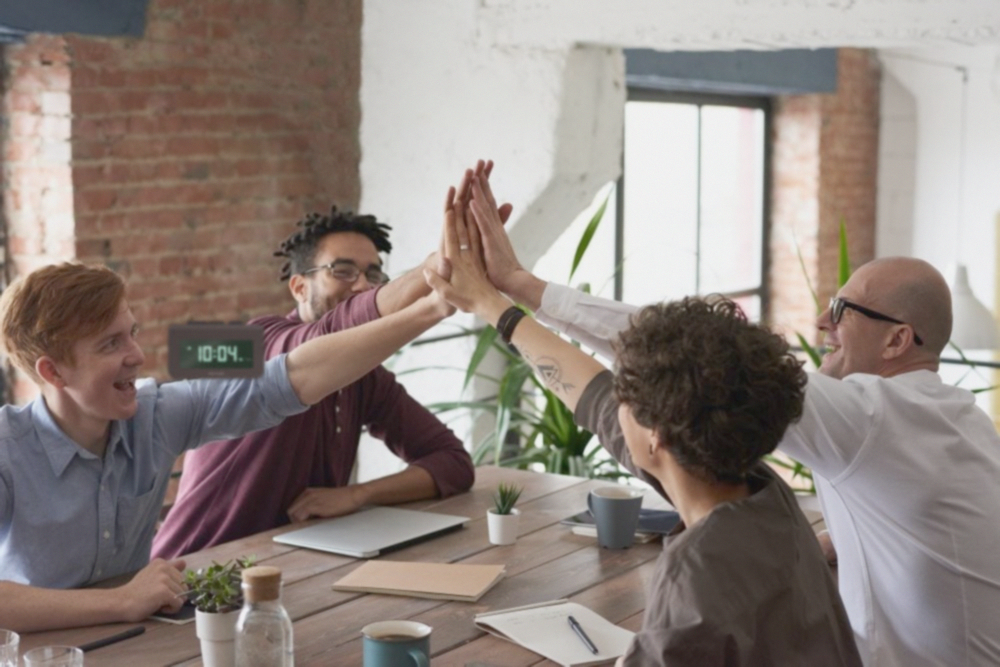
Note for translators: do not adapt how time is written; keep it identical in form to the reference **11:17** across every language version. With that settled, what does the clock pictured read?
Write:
**10:04**
